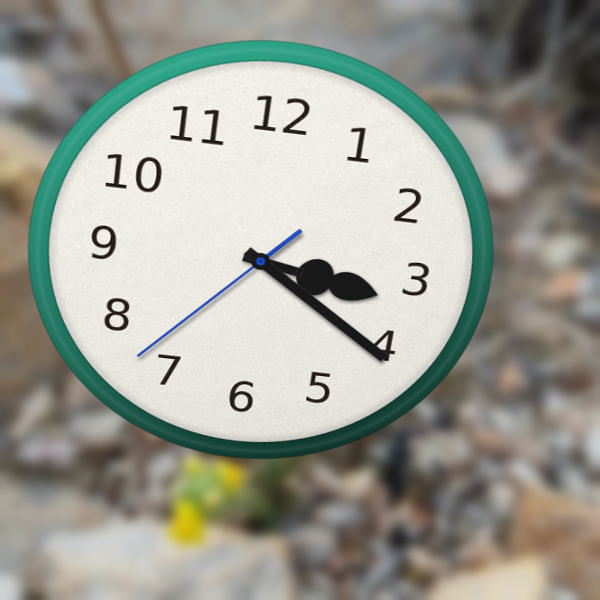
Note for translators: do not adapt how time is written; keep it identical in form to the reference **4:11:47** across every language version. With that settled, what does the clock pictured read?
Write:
**3:20:37**
